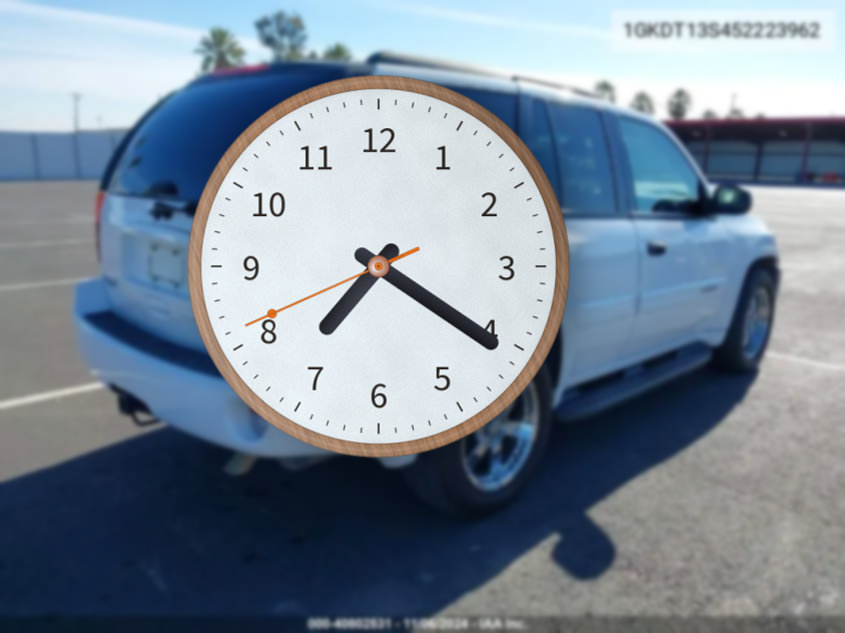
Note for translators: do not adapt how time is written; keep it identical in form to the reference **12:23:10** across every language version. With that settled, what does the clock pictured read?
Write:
**7:20:41**
